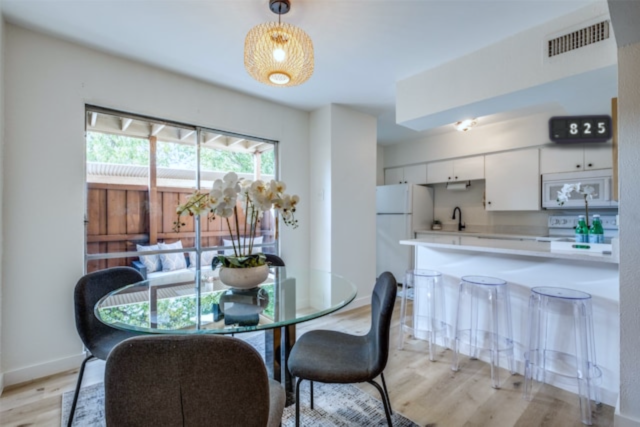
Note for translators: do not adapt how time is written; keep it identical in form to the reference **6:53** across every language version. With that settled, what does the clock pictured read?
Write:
**8:25**
